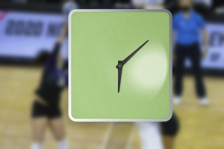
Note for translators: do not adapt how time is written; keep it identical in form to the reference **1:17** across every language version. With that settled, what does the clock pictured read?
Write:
**6:08**
